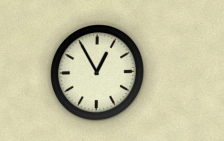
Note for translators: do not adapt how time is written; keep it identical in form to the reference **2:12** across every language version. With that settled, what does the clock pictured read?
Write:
**12:55**
